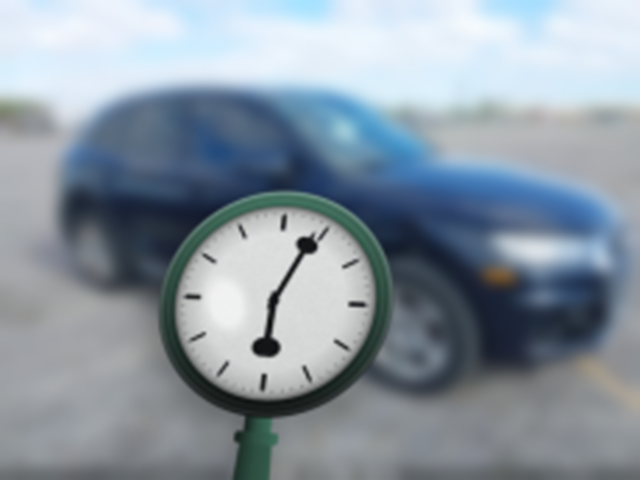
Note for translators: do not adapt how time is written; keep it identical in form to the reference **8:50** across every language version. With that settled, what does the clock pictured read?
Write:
**6:04**
